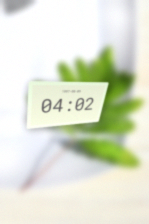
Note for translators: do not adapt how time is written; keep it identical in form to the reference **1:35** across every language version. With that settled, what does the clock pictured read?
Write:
**4:02**
